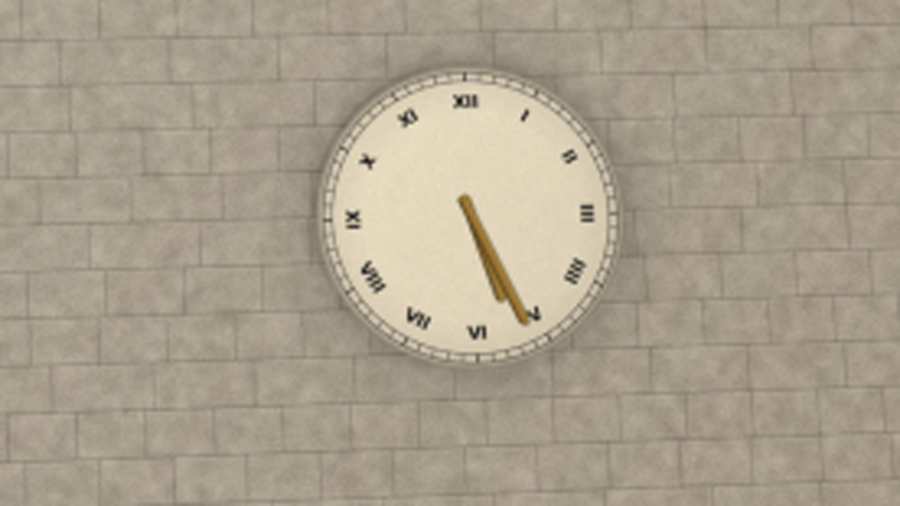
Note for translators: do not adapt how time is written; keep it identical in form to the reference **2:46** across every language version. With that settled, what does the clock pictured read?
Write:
**5:26**
